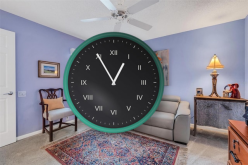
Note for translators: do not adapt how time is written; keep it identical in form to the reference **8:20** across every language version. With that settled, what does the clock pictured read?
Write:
**12:55**
